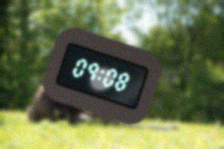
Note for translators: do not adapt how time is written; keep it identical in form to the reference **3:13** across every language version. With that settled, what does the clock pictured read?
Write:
**9:08**
